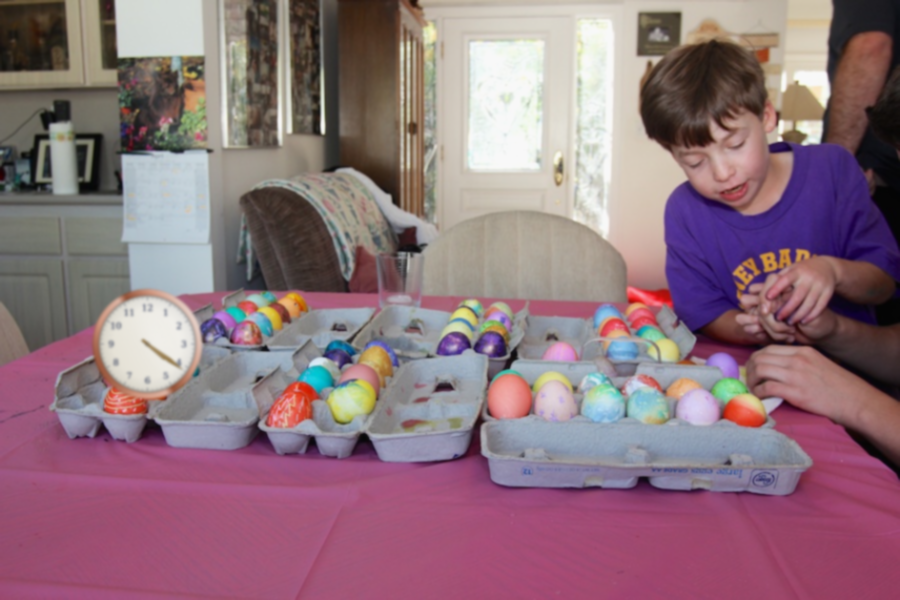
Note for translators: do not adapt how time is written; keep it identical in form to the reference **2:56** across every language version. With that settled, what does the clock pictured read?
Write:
**4:21**
